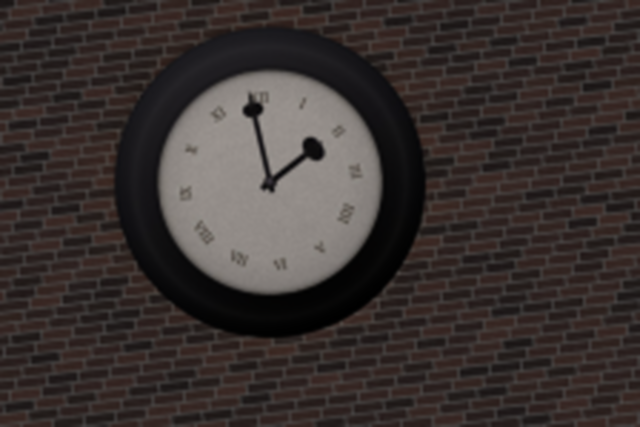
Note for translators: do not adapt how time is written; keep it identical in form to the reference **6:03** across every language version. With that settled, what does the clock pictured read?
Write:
**1:59**
